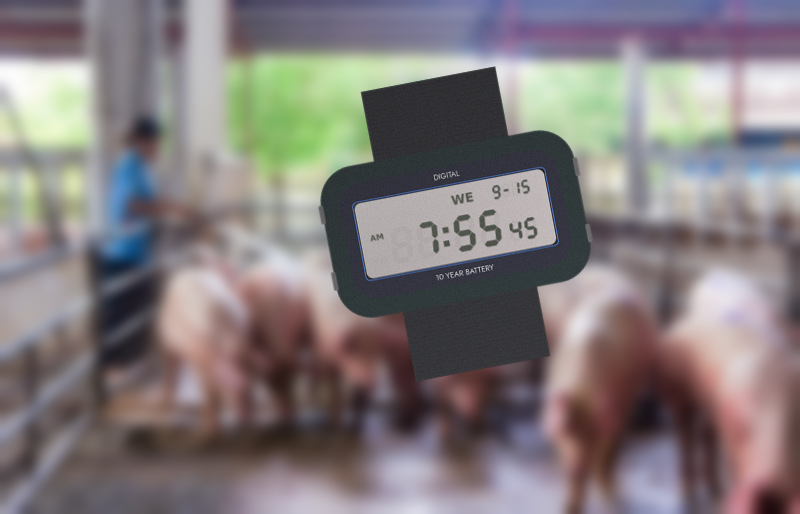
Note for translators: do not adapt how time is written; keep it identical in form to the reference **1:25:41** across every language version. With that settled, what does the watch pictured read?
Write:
**7:55:45**
